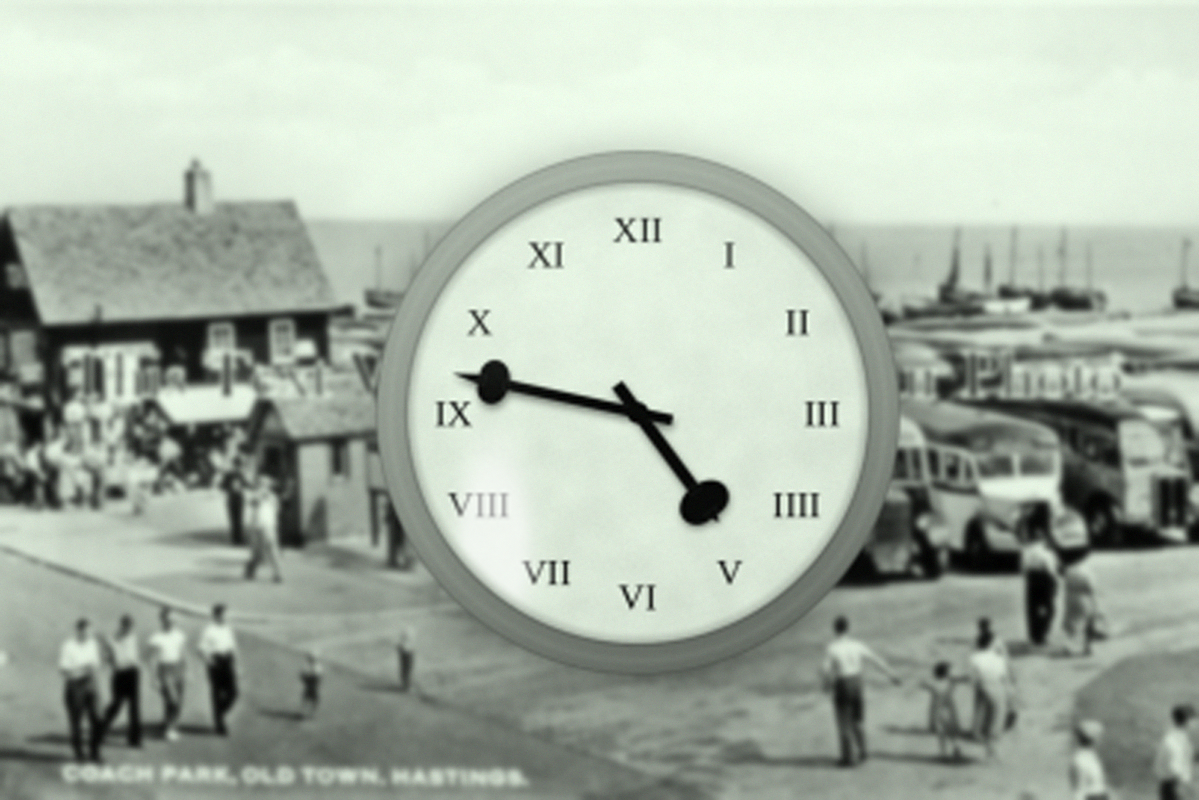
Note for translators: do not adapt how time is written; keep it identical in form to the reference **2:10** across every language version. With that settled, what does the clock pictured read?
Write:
**4:47**
